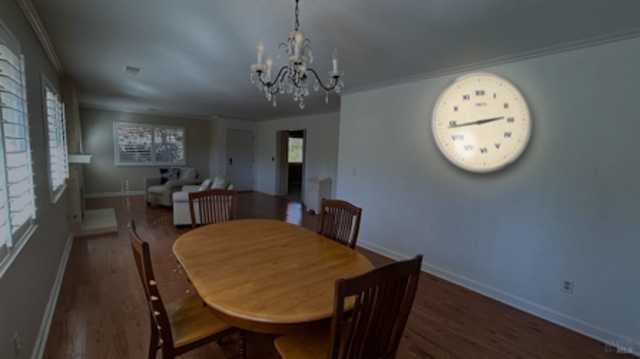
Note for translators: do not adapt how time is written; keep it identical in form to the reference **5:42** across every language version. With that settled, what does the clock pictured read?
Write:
**2:44**
